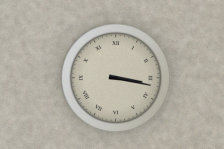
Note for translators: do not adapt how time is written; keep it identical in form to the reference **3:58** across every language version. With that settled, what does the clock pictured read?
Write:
**3:17**
